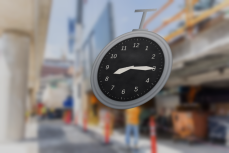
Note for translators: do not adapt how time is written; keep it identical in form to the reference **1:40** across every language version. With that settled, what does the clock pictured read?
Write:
**8:15**
